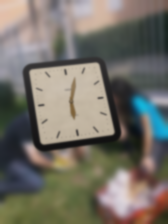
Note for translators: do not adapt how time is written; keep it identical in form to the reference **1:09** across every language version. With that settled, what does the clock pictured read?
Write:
**6:03**
